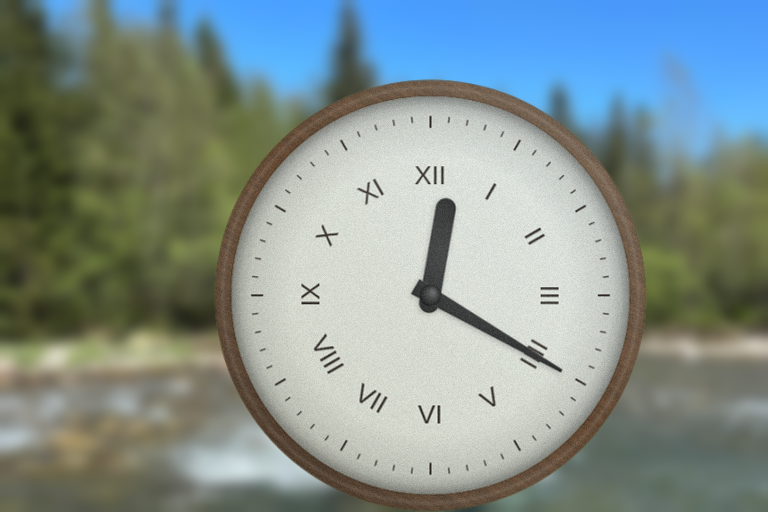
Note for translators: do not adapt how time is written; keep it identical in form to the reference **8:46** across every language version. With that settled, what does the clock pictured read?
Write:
**12:20**
